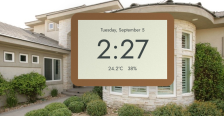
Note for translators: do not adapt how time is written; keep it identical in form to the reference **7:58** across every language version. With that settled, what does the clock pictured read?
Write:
**2:27**
